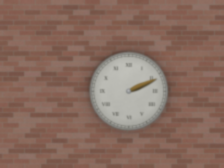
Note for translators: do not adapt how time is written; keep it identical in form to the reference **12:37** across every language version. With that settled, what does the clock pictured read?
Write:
**2:11**
